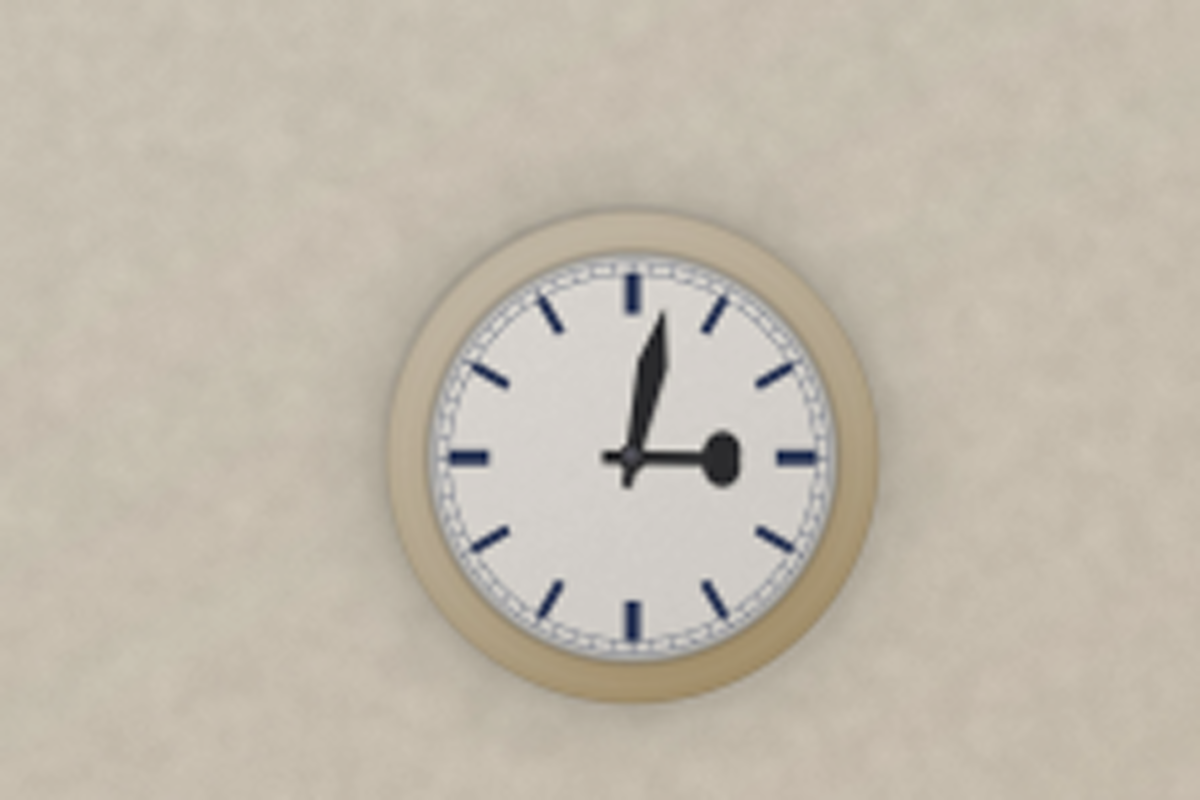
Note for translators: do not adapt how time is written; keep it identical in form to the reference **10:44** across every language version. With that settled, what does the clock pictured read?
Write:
**3:02**
